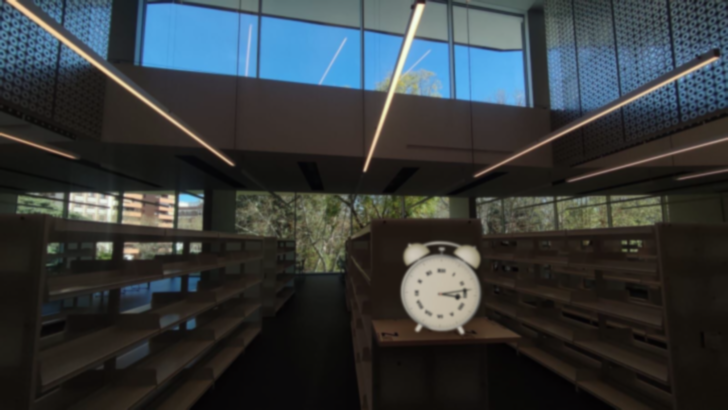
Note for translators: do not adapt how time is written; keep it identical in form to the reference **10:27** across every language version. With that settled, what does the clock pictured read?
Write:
**3:13**
